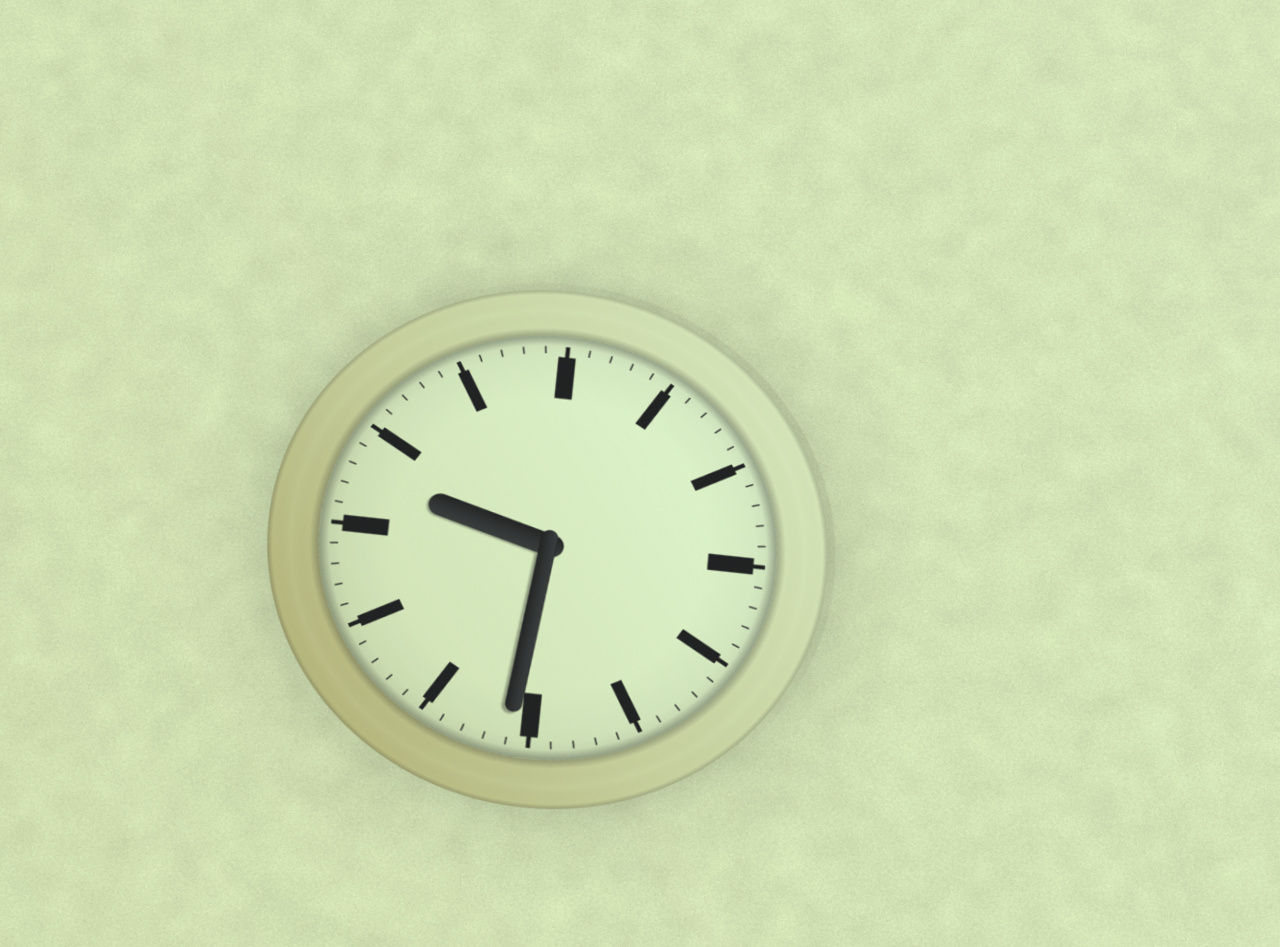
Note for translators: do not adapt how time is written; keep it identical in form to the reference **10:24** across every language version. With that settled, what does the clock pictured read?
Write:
**9:31**
